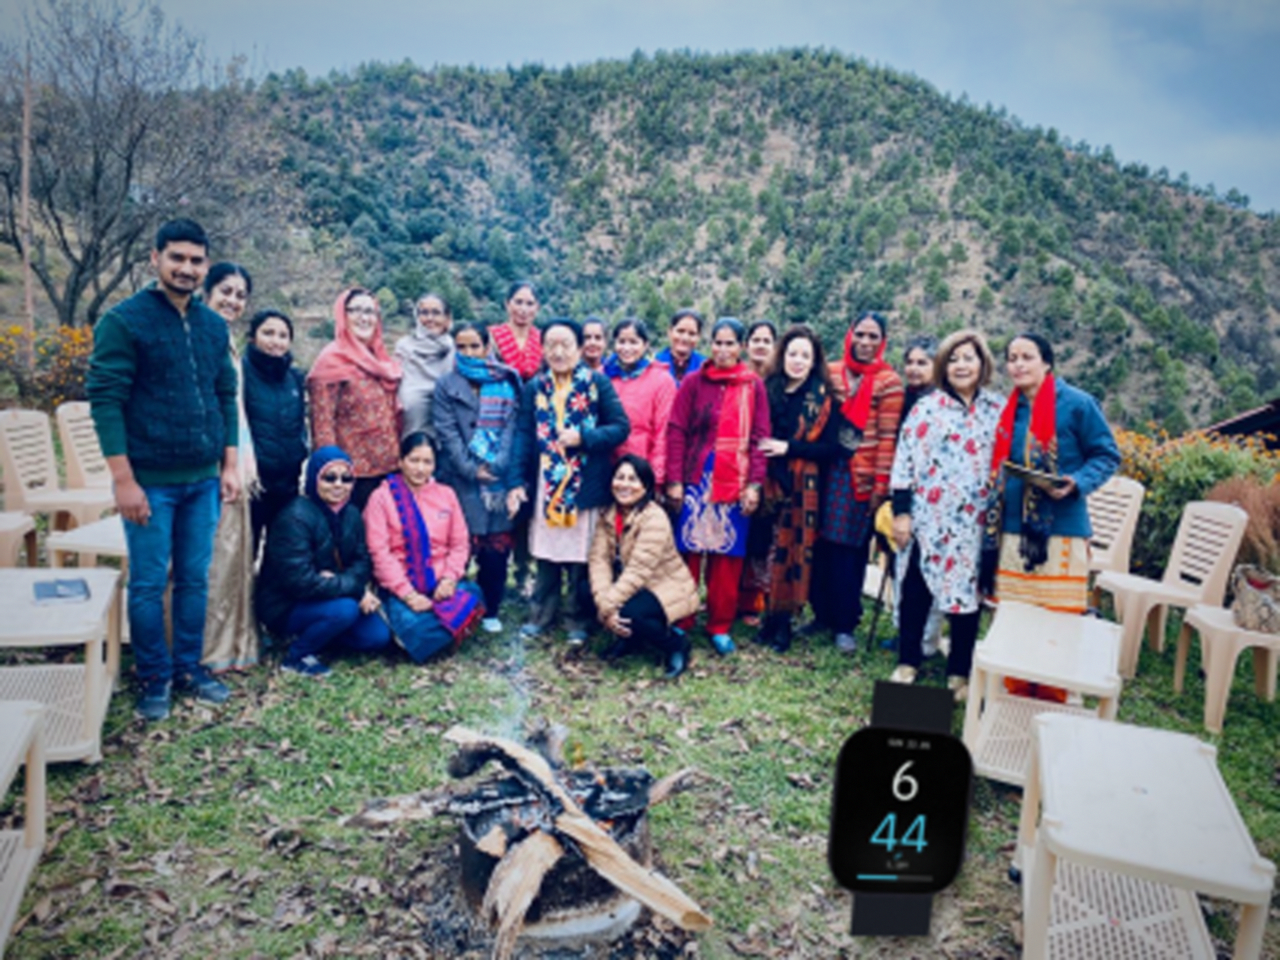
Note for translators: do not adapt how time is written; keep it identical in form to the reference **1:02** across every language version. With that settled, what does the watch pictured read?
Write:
**6:44**
